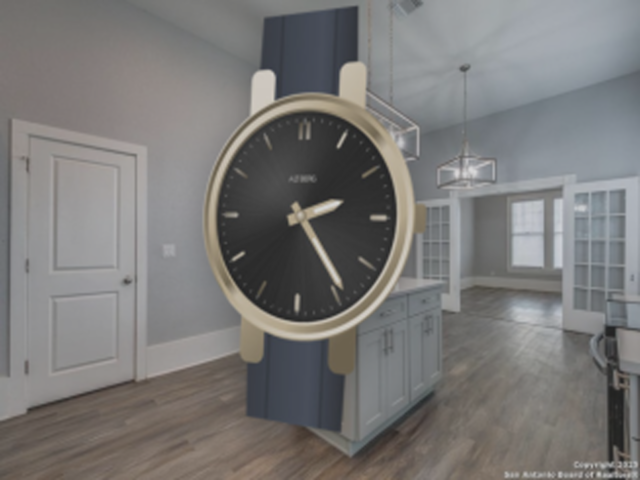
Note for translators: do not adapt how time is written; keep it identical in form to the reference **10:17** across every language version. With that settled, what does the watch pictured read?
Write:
**2:24**
